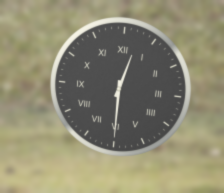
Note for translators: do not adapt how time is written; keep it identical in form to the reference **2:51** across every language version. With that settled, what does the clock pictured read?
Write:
**12:30**
